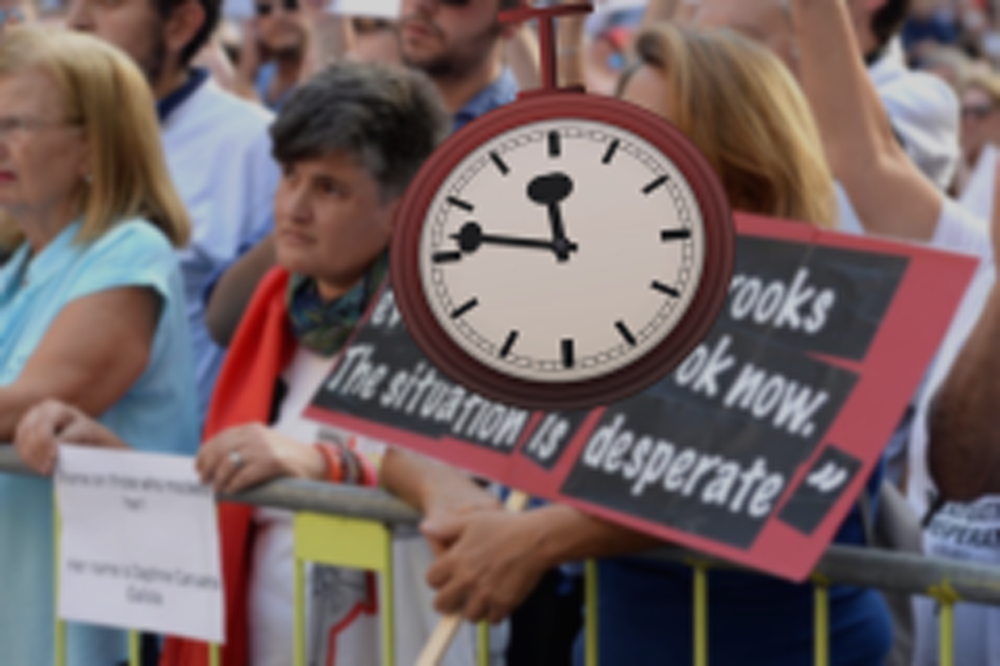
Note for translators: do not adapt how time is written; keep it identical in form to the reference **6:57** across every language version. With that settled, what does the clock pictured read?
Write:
**11:47**
